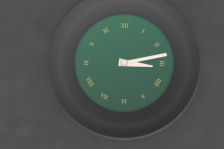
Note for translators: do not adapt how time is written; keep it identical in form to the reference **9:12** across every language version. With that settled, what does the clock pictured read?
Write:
**3:13**
